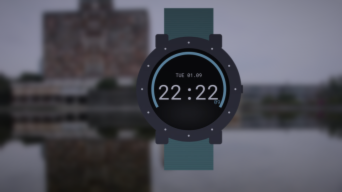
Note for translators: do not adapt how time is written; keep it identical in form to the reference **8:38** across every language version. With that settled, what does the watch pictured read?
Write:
**22:22**
